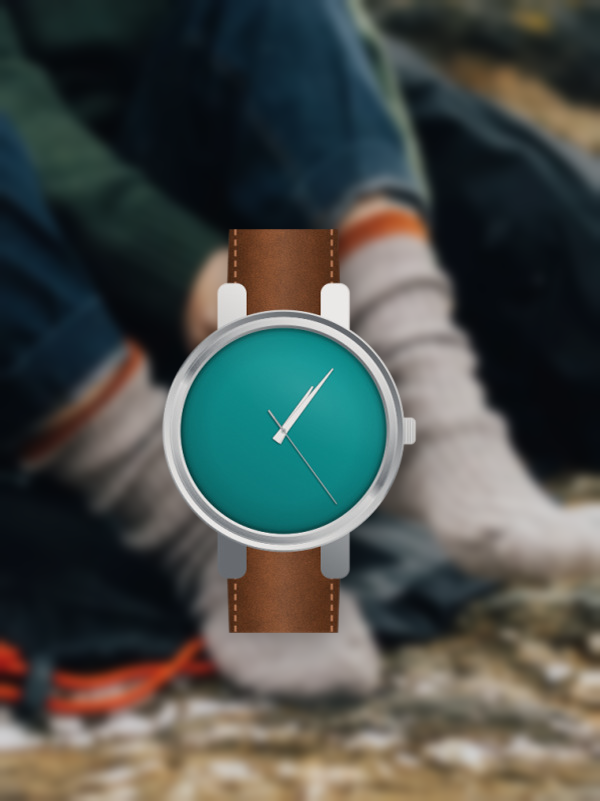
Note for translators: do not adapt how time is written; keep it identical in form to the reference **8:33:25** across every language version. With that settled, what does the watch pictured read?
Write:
**1:06:24**
